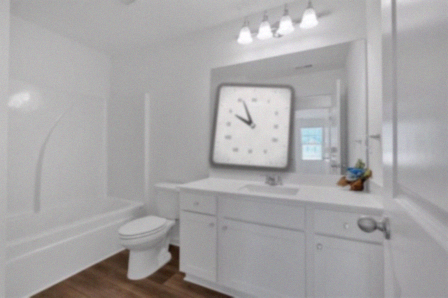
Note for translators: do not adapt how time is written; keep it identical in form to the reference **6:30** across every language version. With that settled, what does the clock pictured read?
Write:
**9:56**
